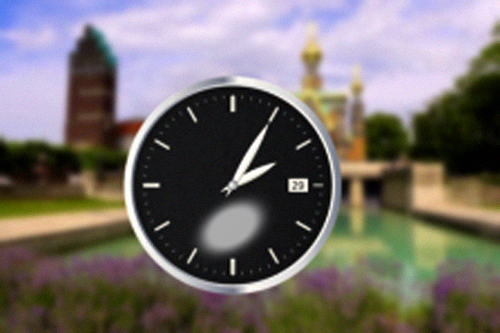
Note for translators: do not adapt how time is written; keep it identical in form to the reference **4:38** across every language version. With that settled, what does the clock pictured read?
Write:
**2:05**
